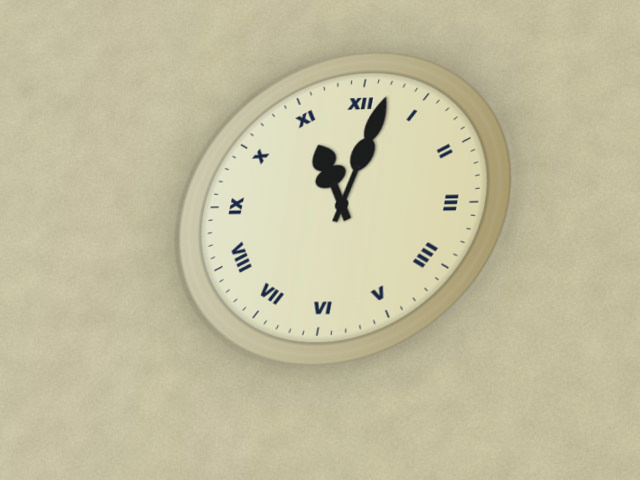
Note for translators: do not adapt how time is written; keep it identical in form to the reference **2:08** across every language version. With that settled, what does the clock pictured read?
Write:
**11:02**
